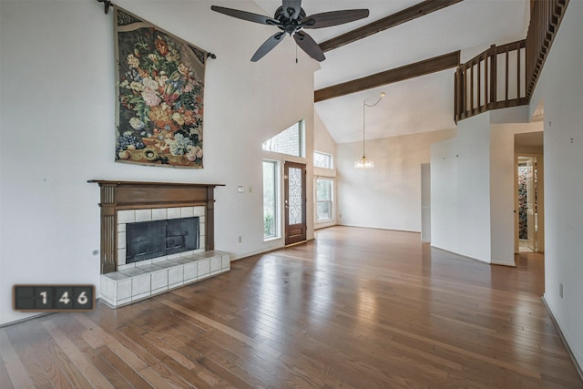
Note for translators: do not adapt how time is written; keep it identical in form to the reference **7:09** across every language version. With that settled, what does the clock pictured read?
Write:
**1:46**
